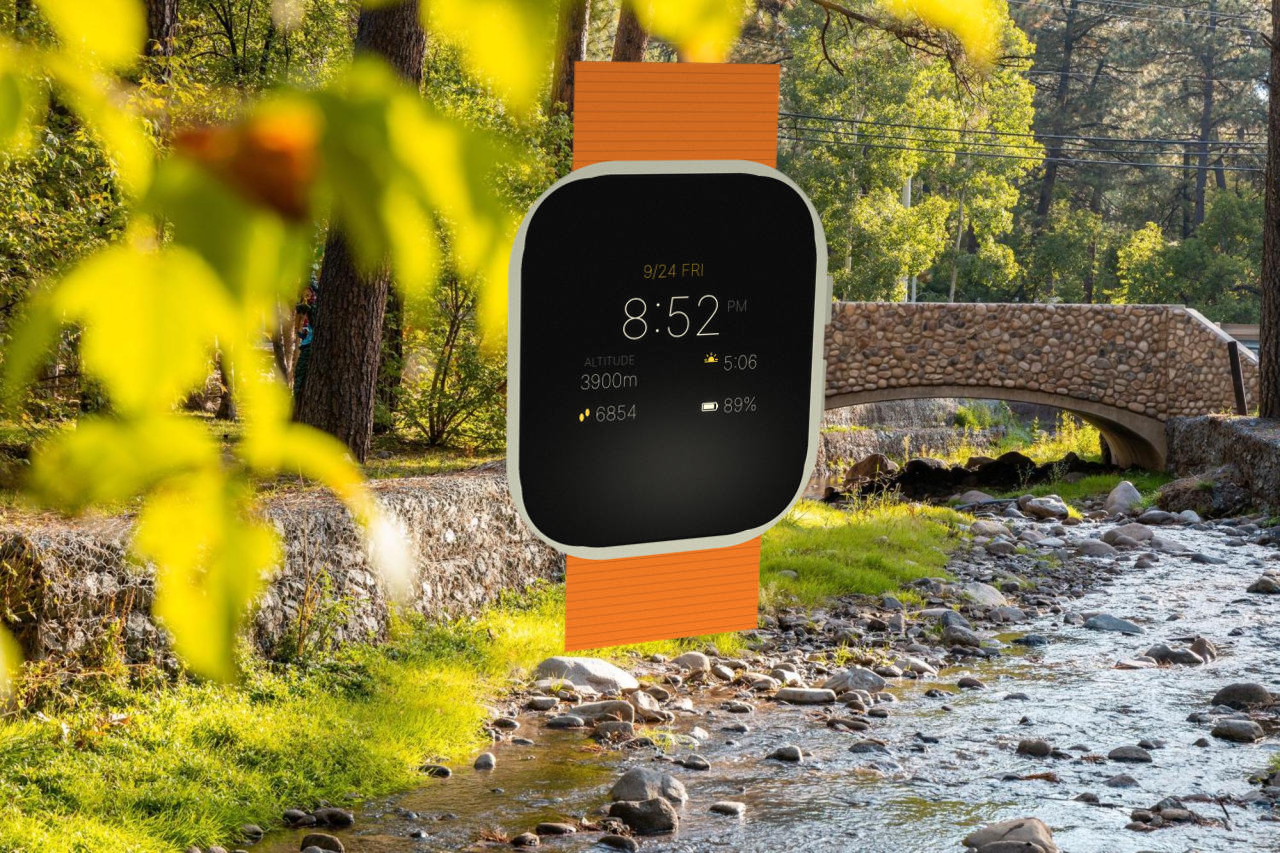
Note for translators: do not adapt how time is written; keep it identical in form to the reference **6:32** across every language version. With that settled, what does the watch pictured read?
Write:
**8:52**
